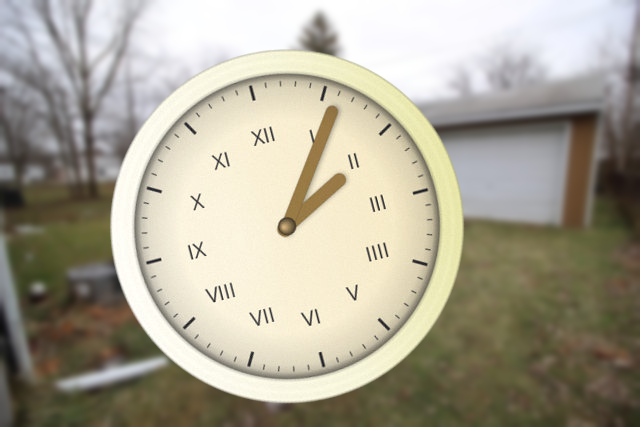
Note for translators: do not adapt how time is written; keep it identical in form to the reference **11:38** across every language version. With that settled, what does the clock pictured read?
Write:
**2:06**
